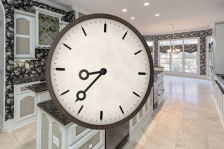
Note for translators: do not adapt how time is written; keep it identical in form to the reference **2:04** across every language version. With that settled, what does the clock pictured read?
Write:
**8:37**
